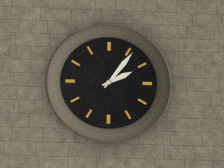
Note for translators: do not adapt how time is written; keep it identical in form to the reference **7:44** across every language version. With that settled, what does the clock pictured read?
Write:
**2:06**
